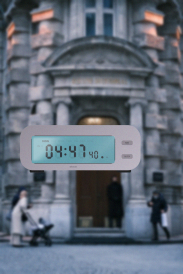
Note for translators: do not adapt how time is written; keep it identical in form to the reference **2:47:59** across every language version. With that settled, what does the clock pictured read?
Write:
**4:47:40**
